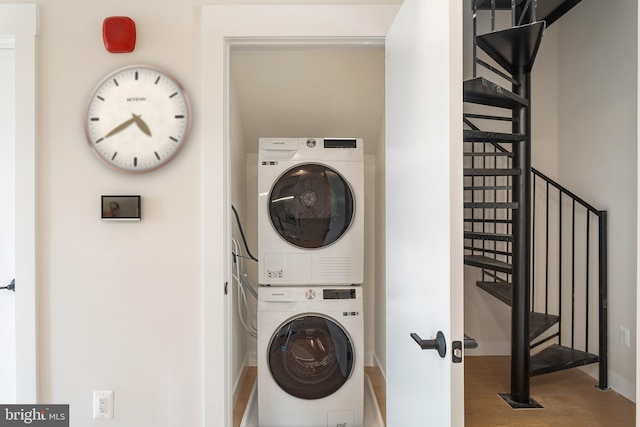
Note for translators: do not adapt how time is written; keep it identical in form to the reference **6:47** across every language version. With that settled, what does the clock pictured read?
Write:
**4:40**
